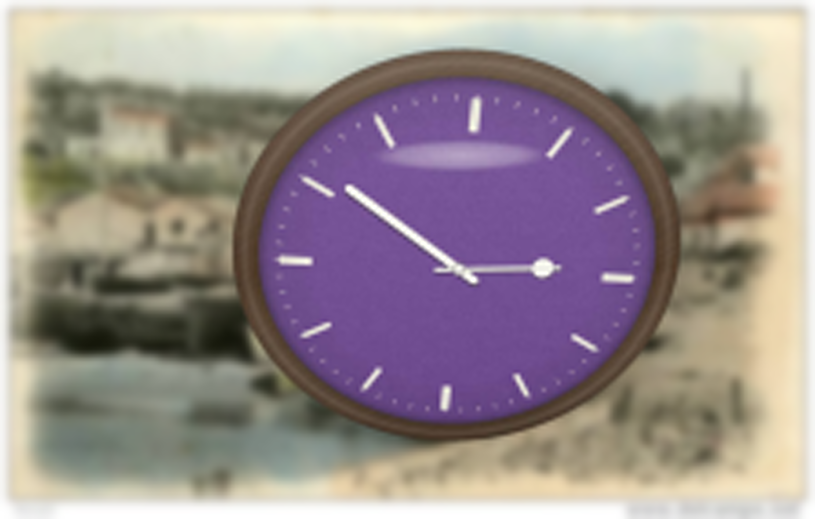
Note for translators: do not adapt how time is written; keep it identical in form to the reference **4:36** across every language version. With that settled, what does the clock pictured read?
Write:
**2:51**
